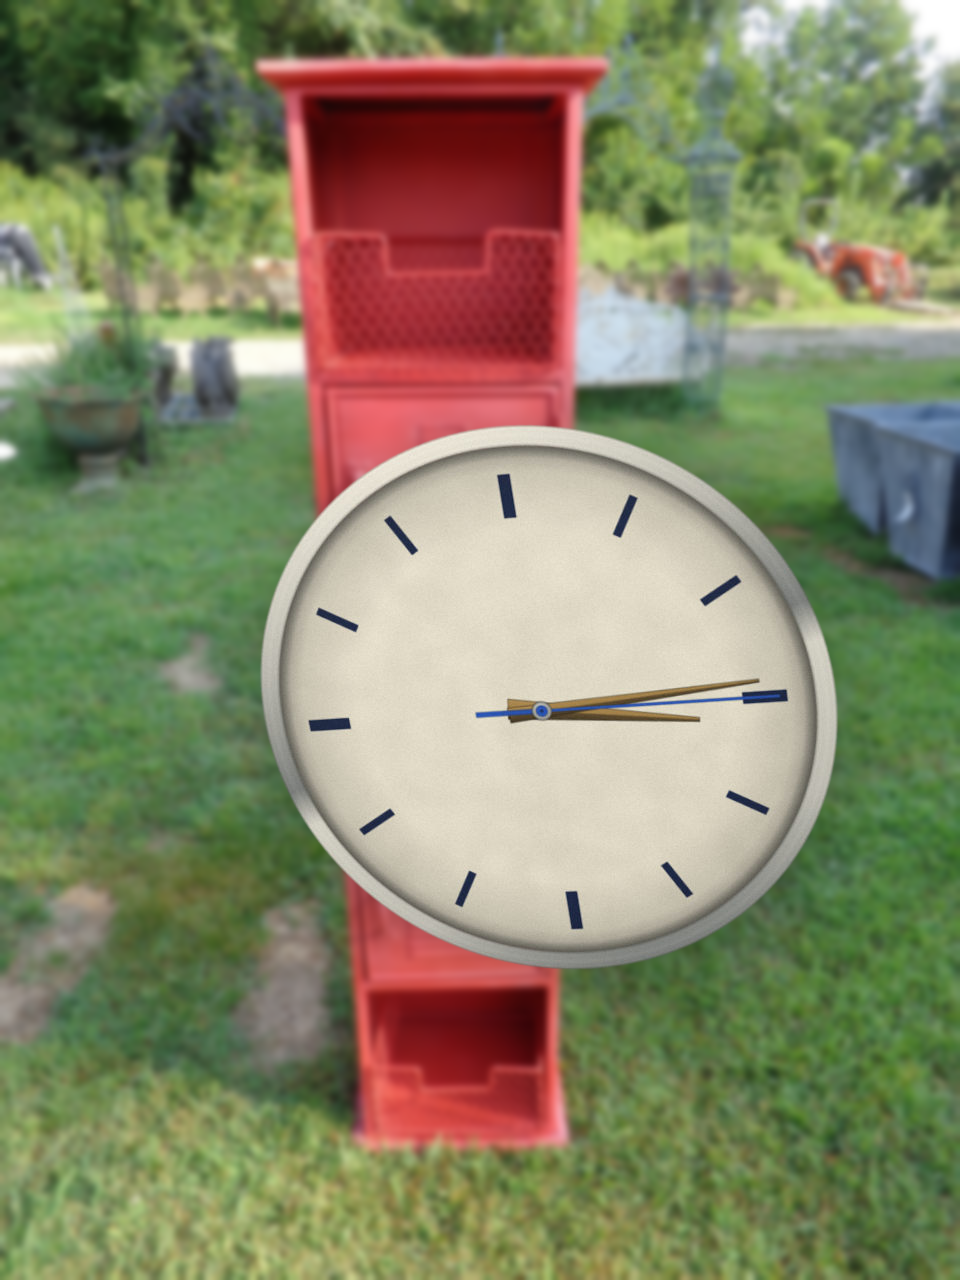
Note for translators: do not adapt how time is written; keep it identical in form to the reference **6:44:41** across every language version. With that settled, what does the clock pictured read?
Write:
**3:14:15**
